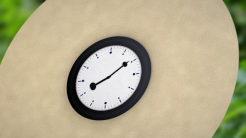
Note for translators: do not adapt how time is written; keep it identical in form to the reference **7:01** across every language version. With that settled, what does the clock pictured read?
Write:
**8:09**
